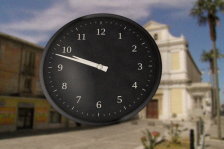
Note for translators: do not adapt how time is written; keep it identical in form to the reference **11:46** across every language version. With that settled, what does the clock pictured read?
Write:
**9:48**
